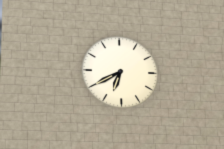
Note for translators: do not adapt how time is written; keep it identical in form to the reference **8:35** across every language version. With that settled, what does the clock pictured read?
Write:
**6:40**
